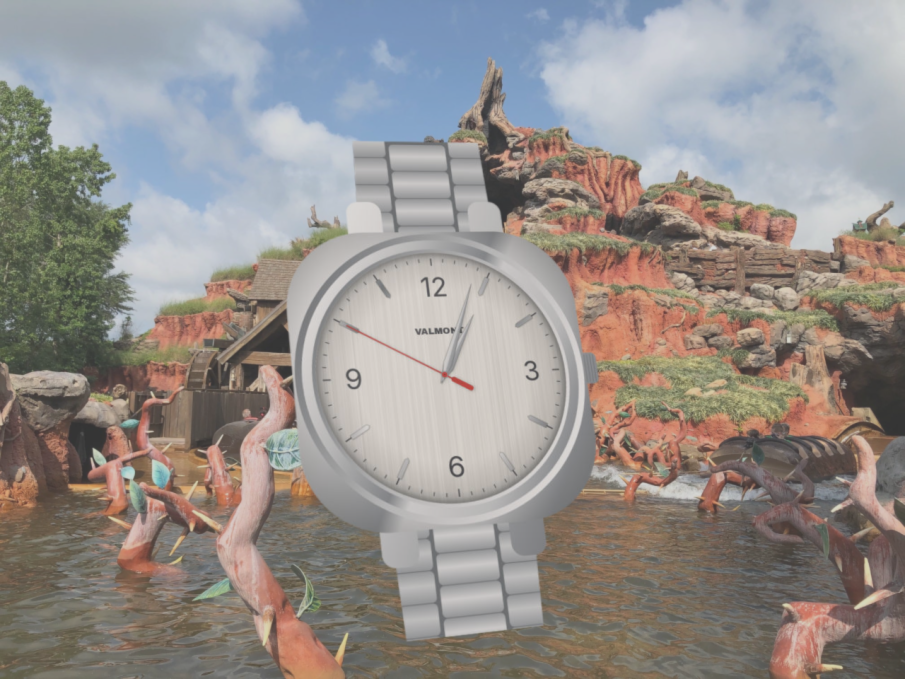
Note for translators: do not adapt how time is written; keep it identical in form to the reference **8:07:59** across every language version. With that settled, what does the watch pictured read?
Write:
**1:03:50**
